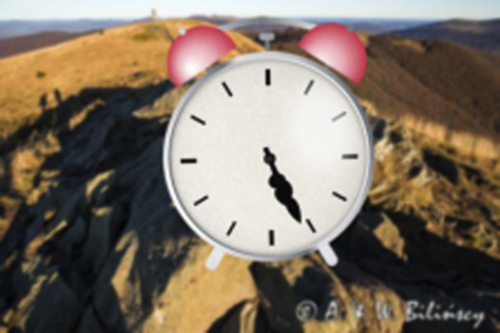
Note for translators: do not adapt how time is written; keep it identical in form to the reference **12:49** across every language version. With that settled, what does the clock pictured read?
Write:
**5:26**
